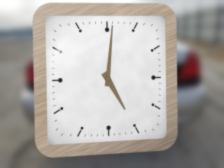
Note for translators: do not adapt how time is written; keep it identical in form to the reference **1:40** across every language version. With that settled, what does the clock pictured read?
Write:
**5:01**
